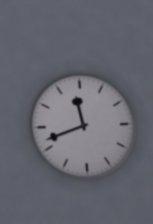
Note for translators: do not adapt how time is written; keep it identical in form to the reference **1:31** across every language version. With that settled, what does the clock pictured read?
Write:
**11:42**
